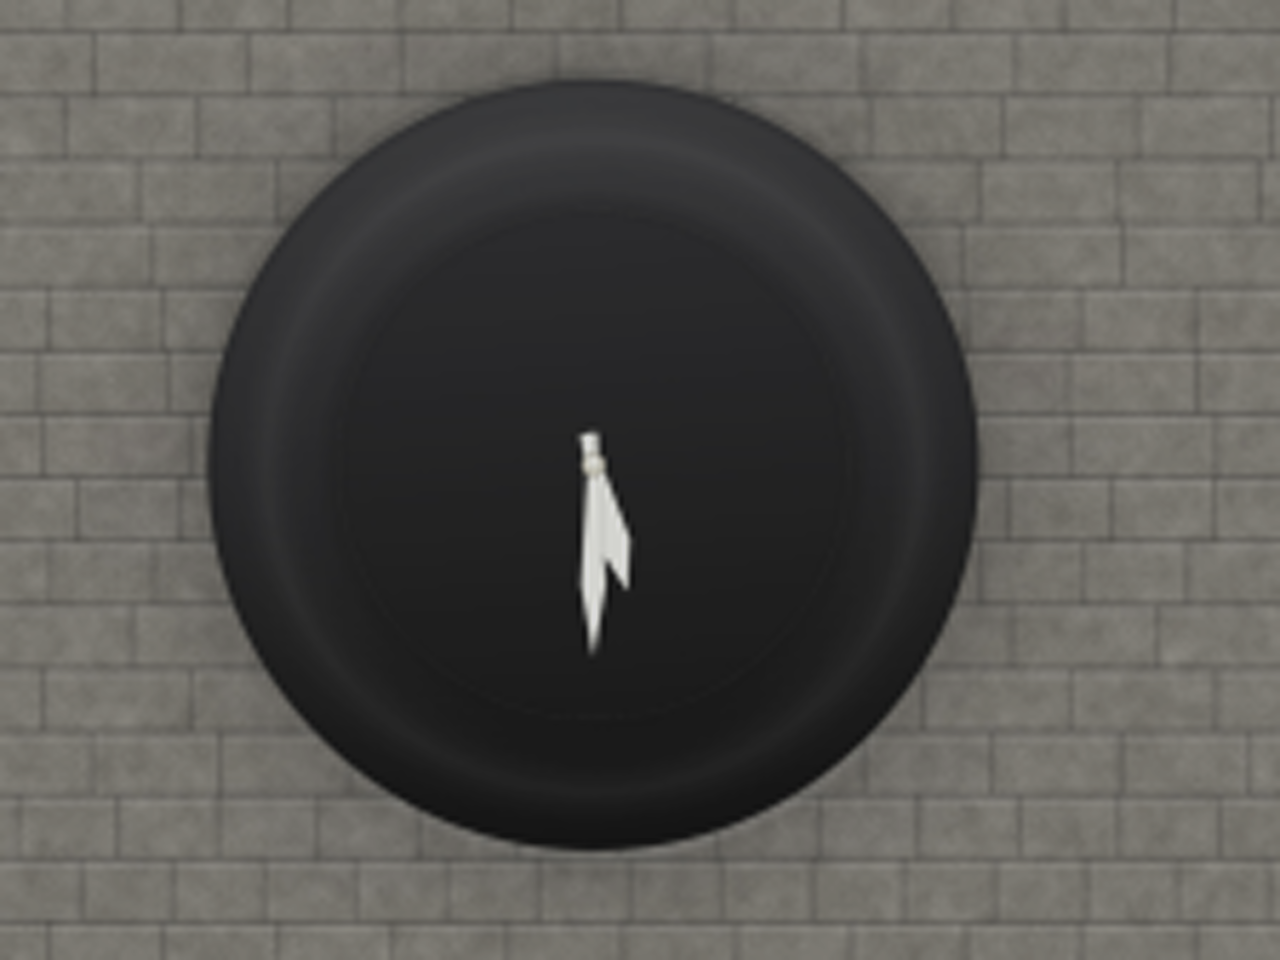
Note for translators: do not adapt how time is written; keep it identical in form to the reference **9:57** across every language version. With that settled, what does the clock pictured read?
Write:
**5:30**
